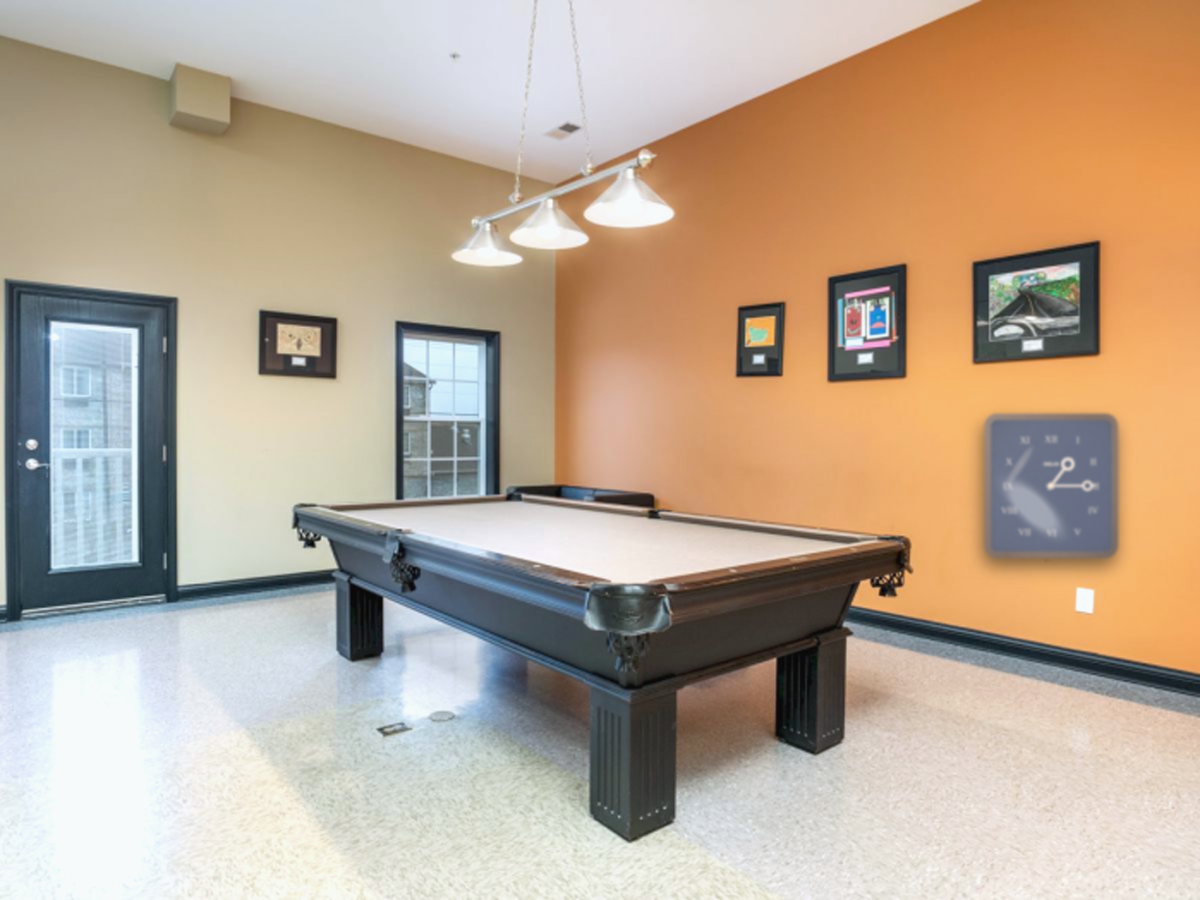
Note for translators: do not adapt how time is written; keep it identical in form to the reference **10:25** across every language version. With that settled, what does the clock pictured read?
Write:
**1:15**
